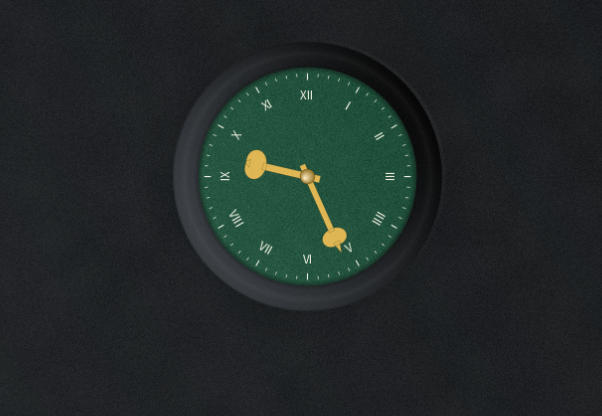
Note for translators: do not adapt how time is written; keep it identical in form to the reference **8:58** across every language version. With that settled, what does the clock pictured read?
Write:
**9:26**
